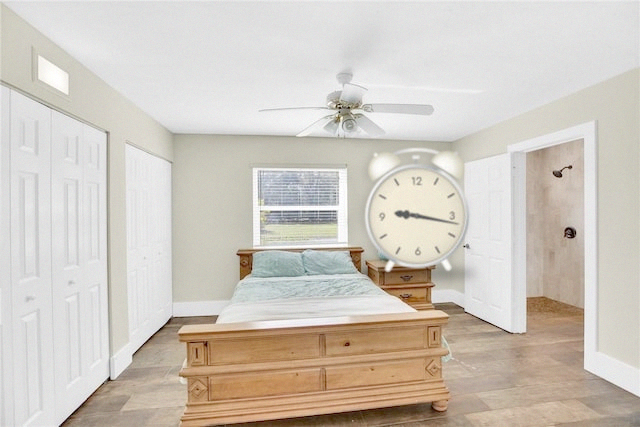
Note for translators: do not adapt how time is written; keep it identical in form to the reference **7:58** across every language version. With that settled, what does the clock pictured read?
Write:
**9:17**
